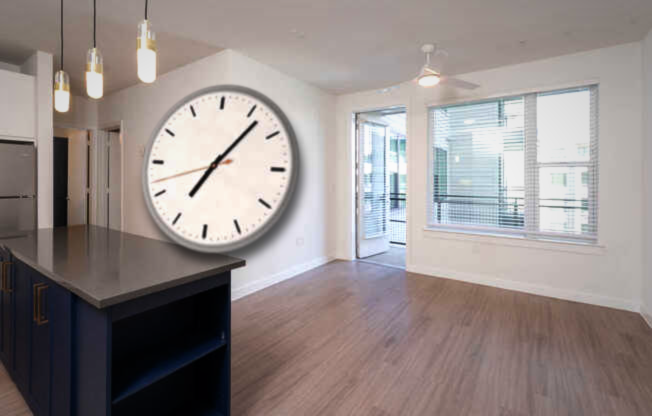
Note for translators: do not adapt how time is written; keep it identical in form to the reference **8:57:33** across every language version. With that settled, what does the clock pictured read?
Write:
**7:06:42**
